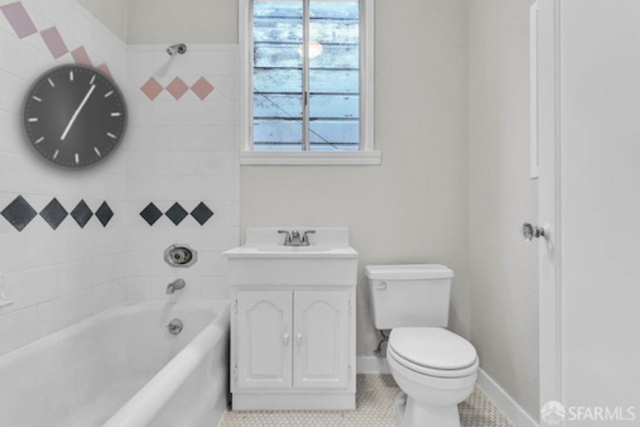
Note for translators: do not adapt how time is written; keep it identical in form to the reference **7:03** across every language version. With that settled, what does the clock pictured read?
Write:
**7:06**
